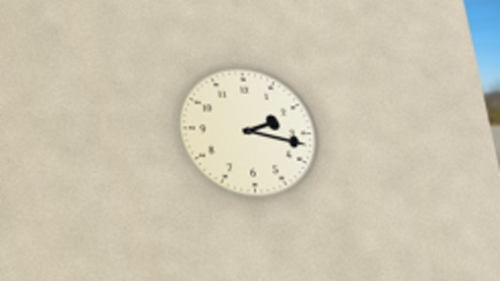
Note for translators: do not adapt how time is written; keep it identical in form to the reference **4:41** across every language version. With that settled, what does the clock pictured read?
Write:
**2:17**
